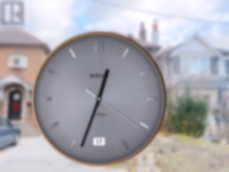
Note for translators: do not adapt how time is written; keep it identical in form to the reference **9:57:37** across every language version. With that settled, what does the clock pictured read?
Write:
**12:33:21**
